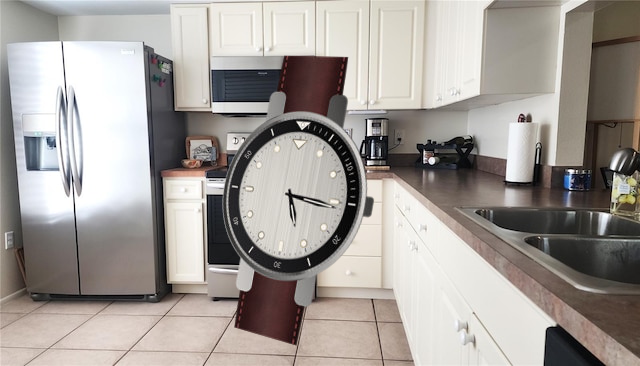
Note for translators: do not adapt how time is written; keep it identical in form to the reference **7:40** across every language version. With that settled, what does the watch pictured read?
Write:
**5:16**
